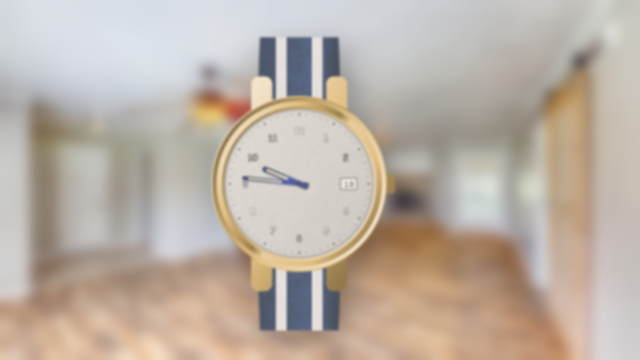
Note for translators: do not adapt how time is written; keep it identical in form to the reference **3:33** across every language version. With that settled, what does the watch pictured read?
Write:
**9:46**
